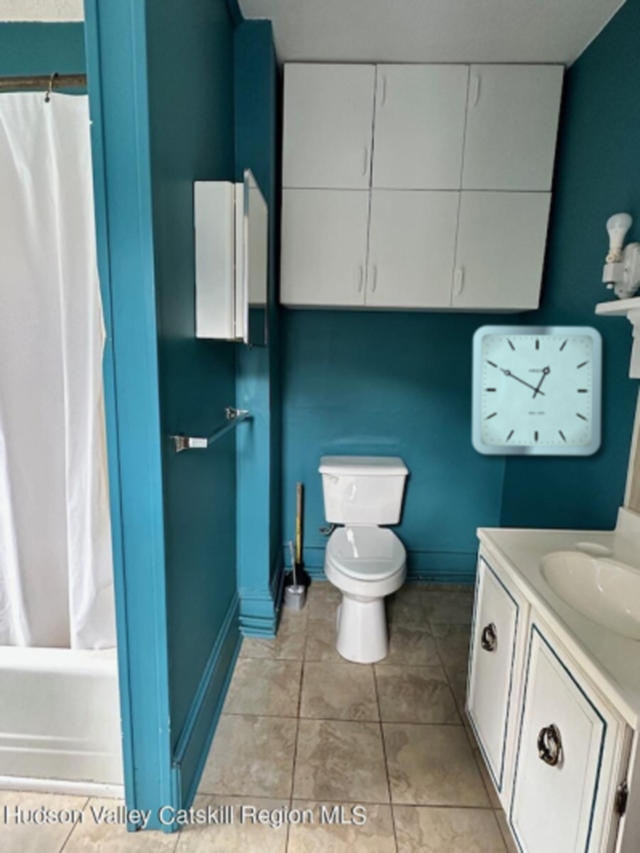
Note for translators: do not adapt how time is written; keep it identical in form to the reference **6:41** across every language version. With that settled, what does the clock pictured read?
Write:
**12:50**
